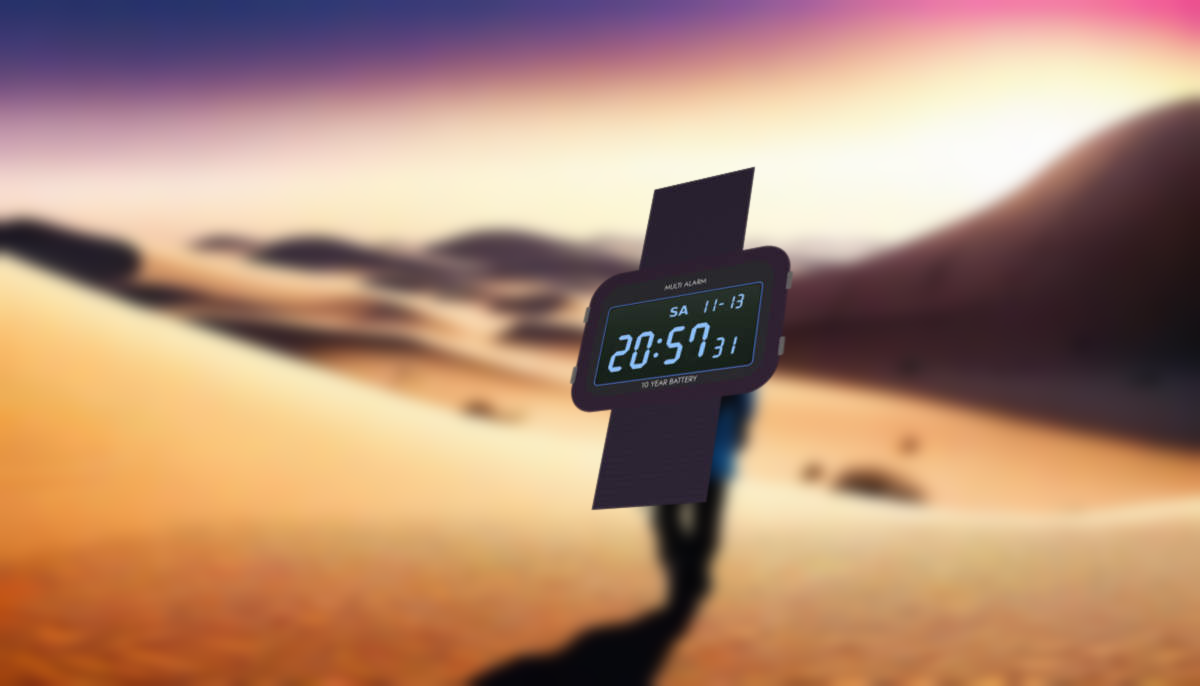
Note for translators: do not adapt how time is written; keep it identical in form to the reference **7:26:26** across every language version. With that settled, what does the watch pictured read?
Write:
**20:57:31**
